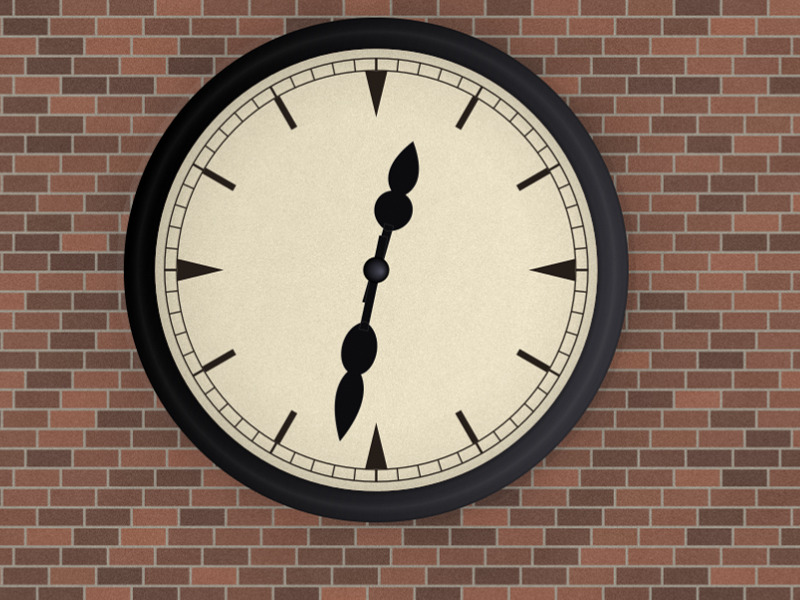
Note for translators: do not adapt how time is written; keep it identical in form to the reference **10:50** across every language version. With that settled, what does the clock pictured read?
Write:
**12:32**
